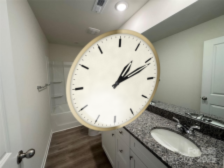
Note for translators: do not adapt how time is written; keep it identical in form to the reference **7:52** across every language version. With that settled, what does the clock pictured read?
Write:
**1:11**
